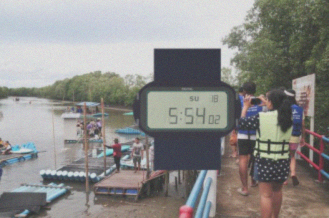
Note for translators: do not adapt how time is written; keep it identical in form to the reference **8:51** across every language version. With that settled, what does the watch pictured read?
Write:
**5:54**
